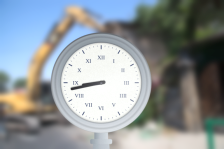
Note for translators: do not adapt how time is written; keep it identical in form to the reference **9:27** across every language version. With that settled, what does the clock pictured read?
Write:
**8:43**
